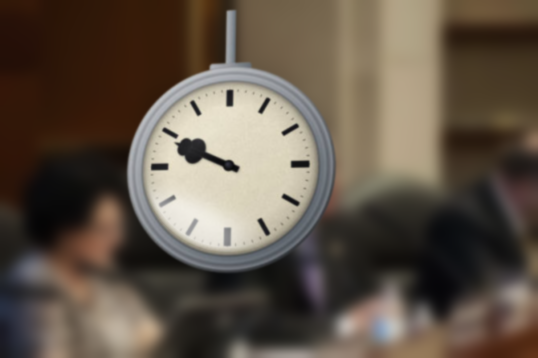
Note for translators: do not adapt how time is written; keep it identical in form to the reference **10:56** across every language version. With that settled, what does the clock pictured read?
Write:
**9:49**
